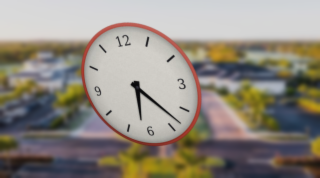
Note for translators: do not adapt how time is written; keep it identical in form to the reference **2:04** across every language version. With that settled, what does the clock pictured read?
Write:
**6:23**
